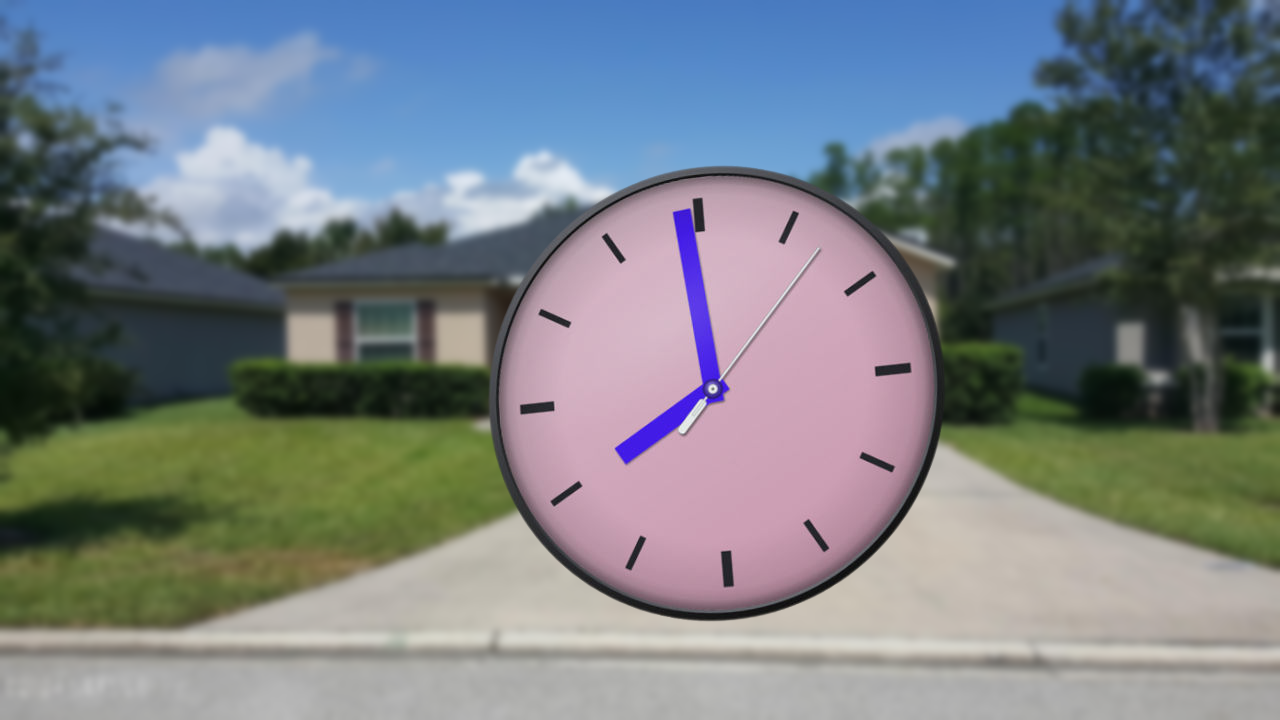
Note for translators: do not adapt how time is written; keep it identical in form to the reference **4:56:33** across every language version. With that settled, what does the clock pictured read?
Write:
**7:59:07**
